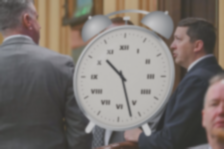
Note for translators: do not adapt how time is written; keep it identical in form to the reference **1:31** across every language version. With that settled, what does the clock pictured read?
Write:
**10:27**
